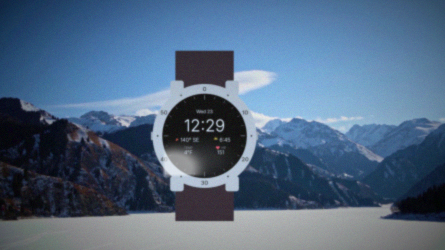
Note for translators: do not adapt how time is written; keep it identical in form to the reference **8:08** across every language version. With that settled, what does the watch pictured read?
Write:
**12:29**
